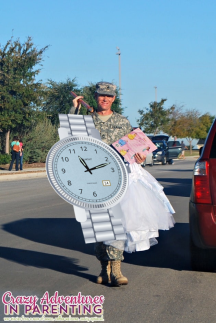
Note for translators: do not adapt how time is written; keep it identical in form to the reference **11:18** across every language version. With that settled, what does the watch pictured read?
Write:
**11:12**
